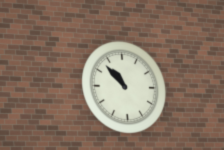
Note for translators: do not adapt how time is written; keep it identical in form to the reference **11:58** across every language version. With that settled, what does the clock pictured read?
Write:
**10:53**
